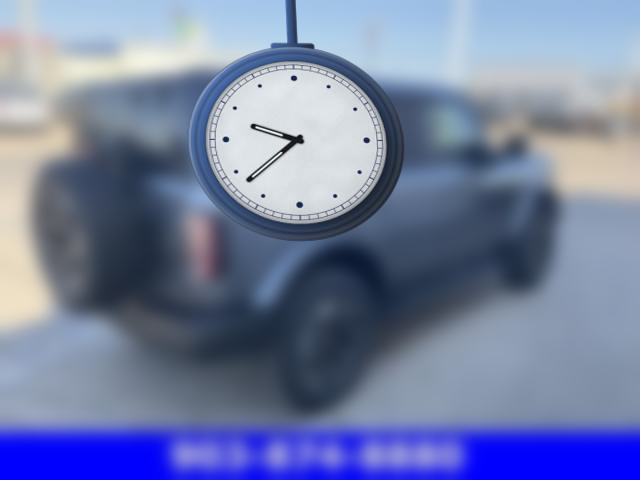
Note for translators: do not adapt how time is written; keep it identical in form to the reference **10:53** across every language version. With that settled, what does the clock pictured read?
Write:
**9:38**
